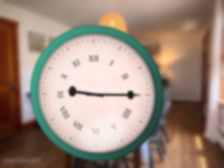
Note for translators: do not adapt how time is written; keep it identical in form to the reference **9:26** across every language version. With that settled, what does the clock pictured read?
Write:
**9:15**
